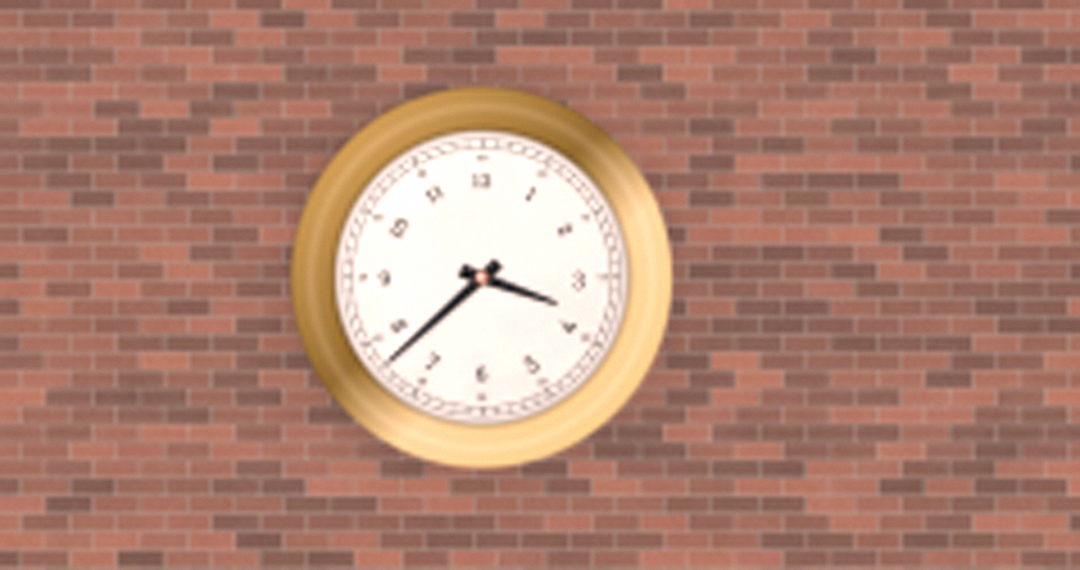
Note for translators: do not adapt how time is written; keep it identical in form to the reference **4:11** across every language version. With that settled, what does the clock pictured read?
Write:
**3:38**
